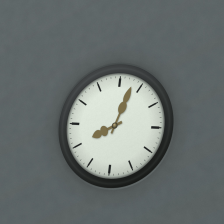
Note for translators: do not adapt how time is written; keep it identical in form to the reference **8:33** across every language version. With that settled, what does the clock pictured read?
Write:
**8:03**
